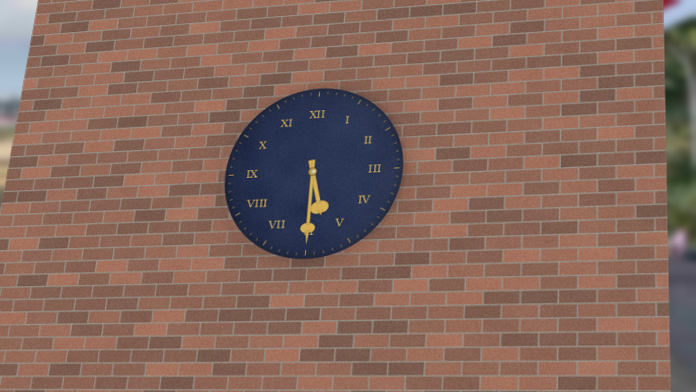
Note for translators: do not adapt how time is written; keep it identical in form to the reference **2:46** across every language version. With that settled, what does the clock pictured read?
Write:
**5:30**
